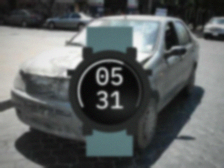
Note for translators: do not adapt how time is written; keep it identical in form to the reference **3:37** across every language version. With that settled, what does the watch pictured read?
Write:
**5:31**
